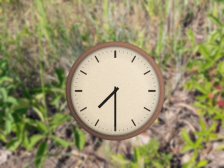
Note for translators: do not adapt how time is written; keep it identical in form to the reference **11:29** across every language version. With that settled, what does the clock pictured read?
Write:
**7:30**
